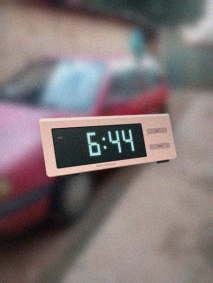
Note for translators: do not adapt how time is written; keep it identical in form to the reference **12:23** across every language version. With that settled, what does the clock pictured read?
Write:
**6:44**
